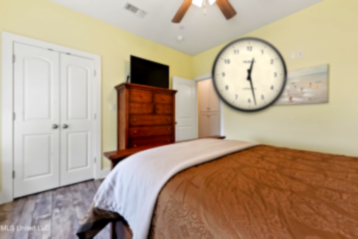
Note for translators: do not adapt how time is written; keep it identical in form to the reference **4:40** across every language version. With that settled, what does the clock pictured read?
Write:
**12:28**
